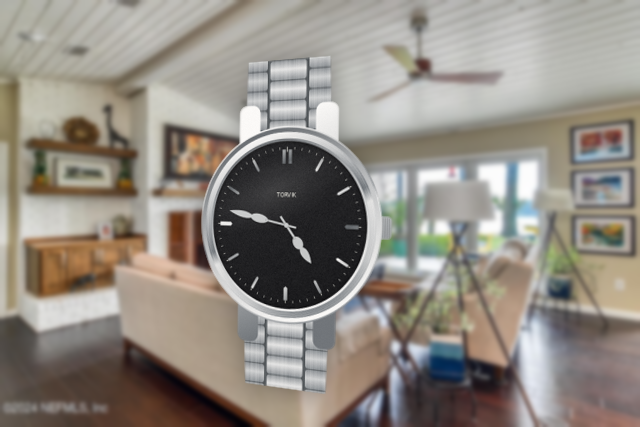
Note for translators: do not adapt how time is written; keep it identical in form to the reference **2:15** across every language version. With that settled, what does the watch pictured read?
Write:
**4:47**
